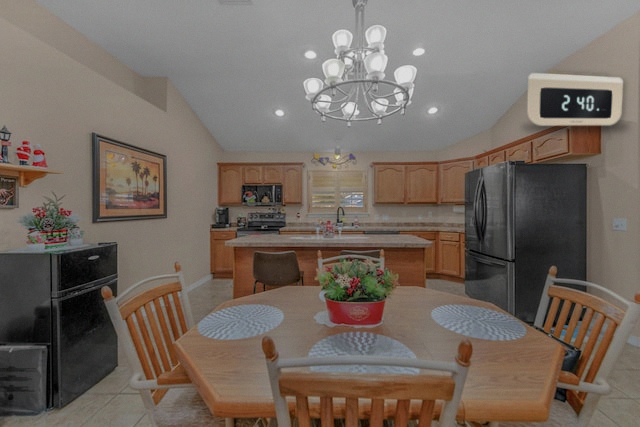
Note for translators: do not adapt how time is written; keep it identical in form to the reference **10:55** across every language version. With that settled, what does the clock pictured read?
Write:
**2:40**
